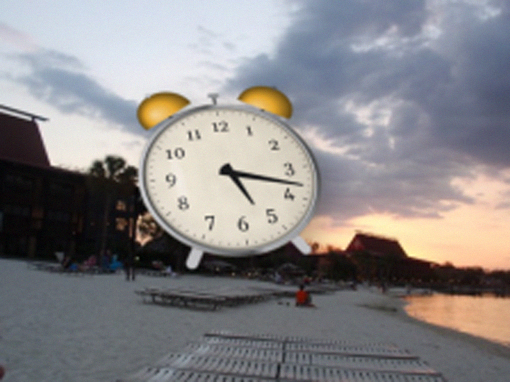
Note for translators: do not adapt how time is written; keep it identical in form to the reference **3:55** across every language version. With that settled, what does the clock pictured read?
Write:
**5:18**
